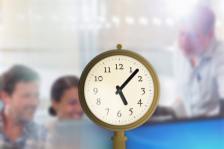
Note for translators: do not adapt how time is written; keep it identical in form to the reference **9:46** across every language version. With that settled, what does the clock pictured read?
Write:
**5:07**
